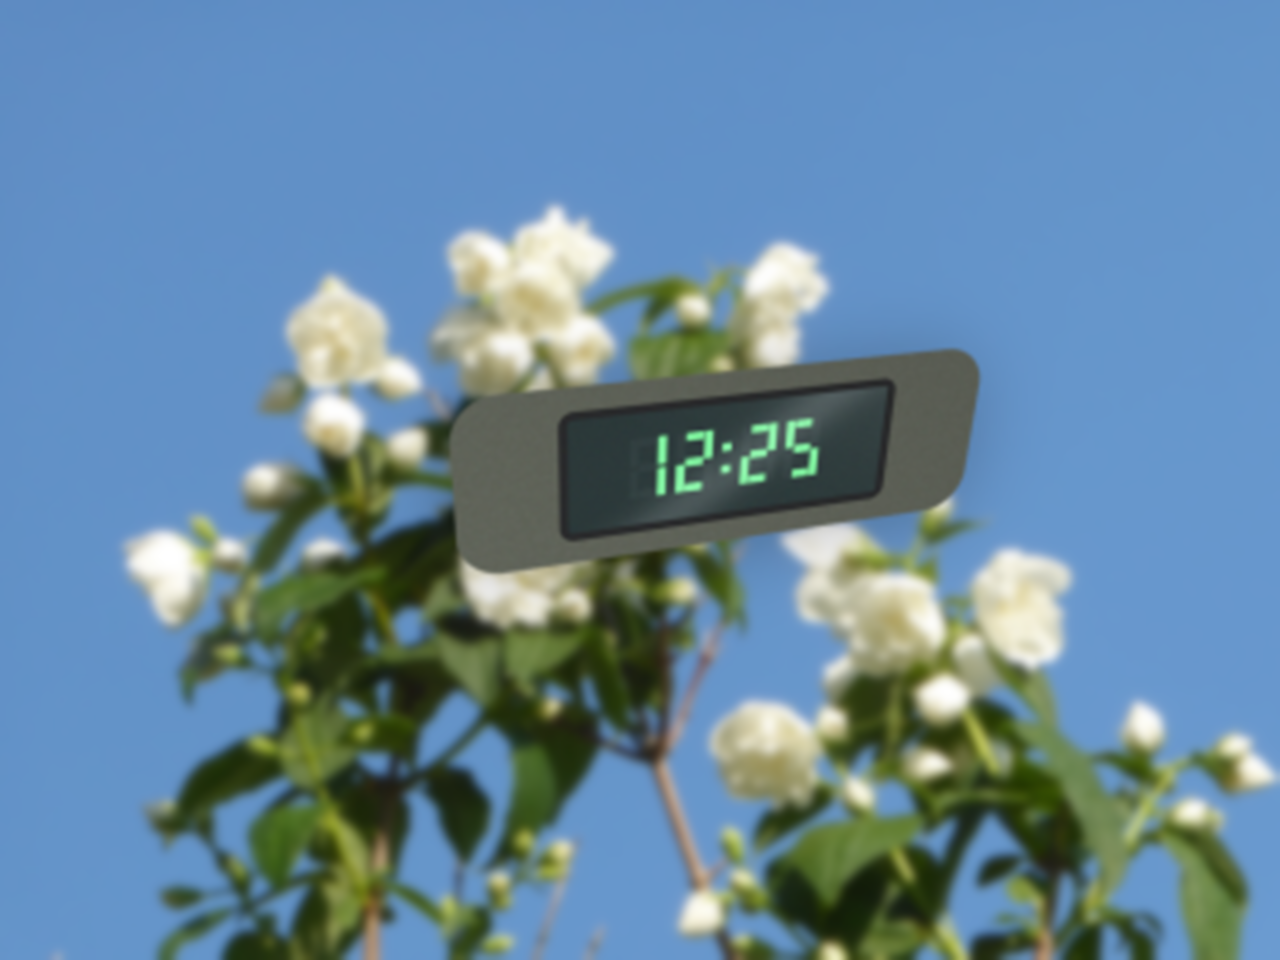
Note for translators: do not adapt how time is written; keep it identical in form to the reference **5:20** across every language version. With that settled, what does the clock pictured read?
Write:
**12:25**
